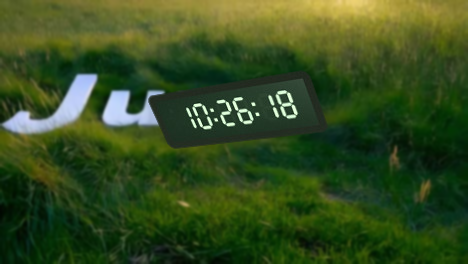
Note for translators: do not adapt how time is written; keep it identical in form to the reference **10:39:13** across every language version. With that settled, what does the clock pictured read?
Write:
**10:26:18**
